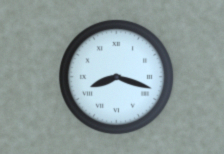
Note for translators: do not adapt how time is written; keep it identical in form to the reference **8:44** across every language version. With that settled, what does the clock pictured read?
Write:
**8:18**
